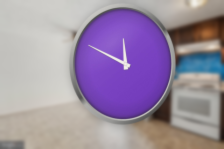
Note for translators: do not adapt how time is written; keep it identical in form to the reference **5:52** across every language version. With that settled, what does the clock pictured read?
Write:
**11:49**
